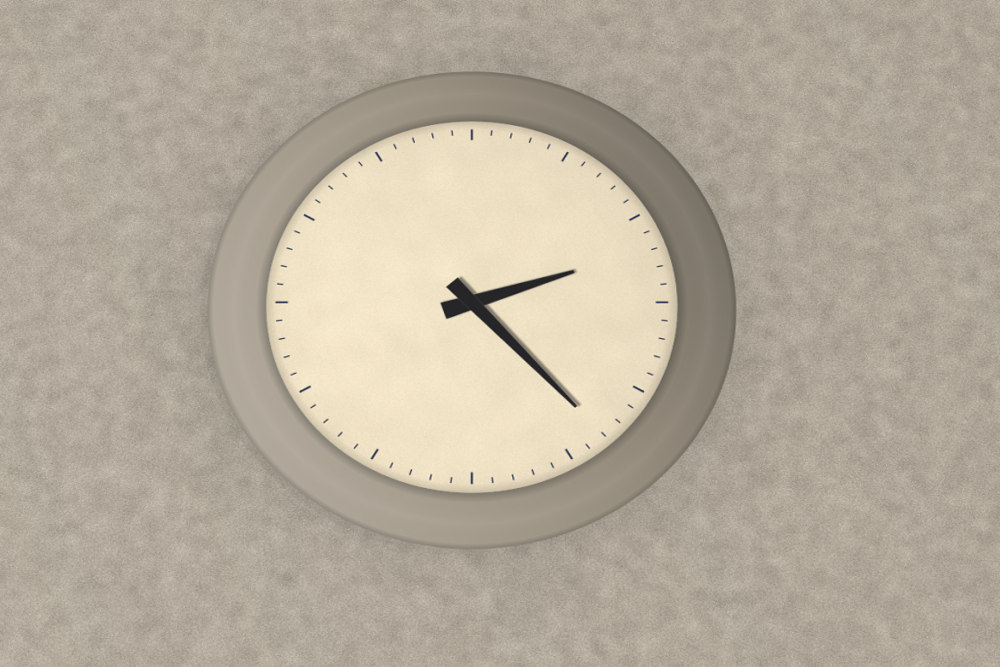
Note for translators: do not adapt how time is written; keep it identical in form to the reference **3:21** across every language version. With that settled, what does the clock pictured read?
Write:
**2:23**
